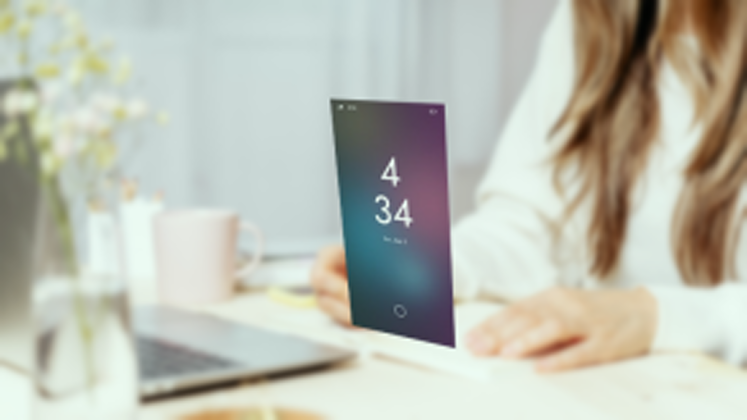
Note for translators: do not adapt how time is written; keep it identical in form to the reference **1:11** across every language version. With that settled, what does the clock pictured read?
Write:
**4:34**
